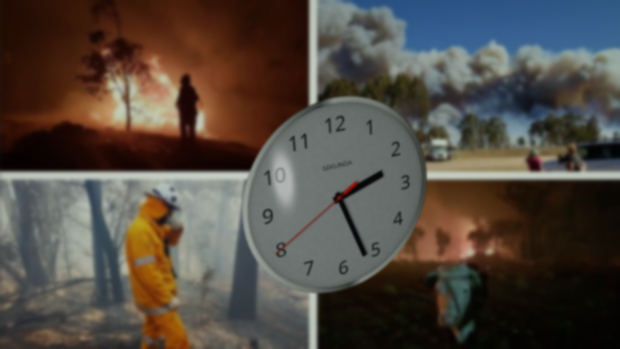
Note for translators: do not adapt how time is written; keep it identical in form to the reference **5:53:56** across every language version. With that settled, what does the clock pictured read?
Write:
**2:26:40**
